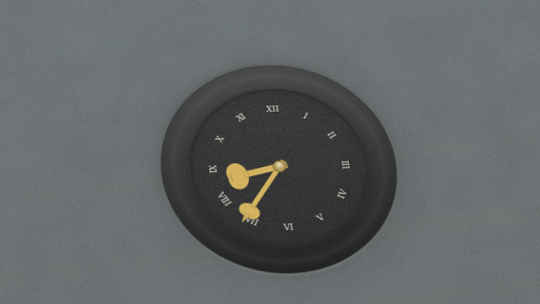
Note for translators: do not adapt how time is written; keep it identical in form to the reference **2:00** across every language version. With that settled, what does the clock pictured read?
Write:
**8:36**
